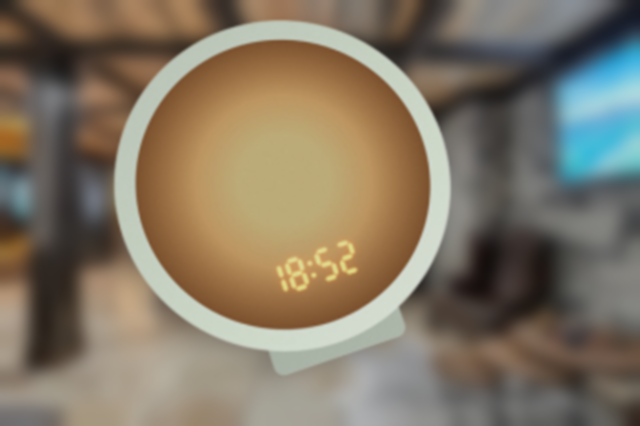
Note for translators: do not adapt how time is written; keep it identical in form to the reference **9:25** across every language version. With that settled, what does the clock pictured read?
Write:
**18:52**
